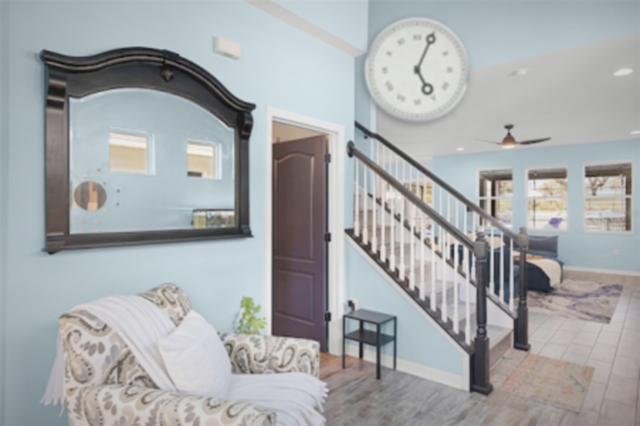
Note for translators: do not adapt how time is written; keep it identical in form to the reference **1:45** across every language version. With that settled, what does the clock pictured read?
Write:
**5:04**
